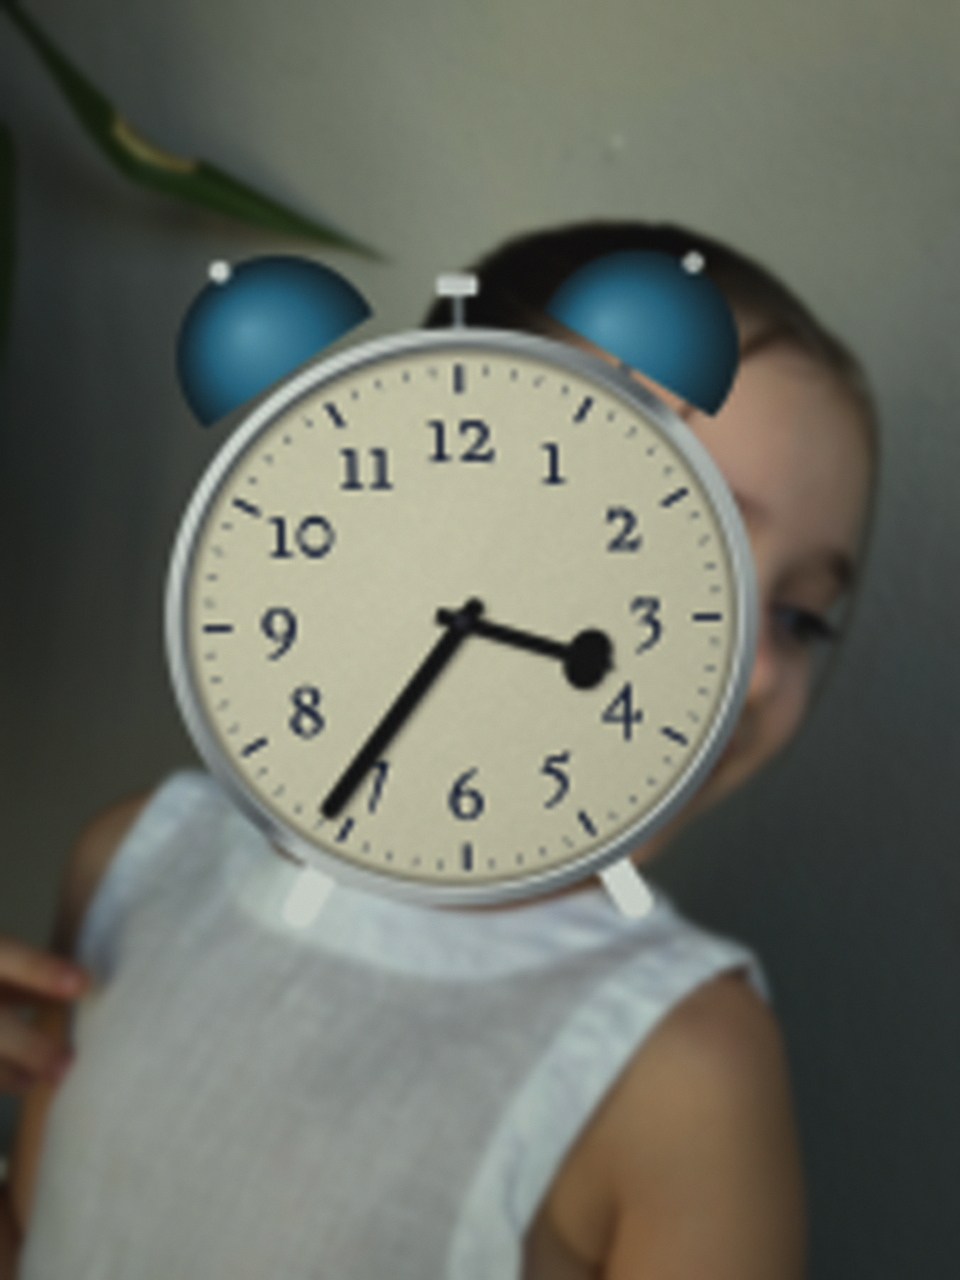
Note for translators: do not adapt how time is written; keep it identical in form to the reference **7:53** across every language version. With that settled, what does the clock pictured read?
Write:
**3:36**
